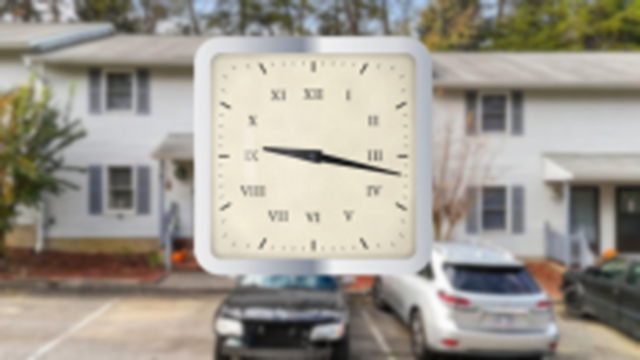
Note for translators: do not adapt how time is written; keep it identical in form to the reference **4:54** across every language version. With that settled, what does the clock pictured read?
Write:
**9:17**
